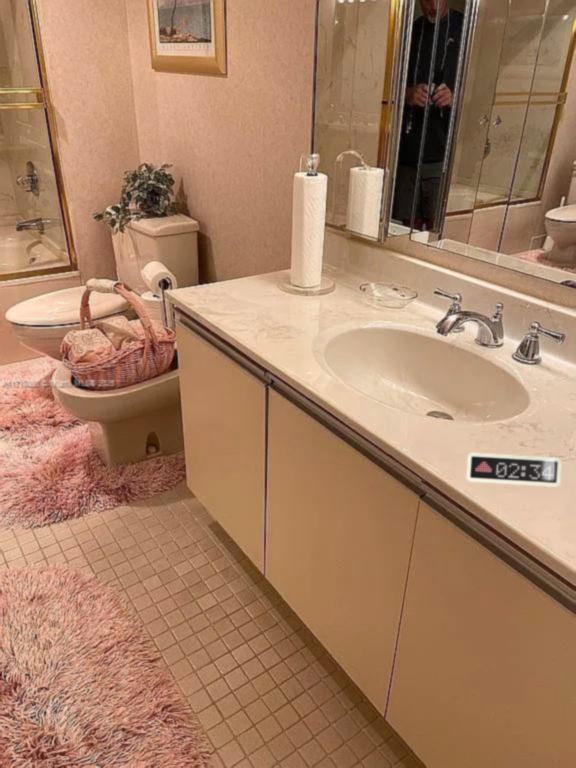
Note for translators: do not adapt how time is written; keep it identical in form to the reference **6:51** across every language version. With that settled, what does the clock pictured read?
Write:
**2:34**
